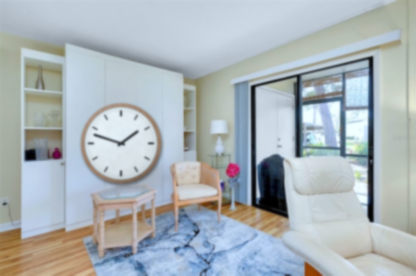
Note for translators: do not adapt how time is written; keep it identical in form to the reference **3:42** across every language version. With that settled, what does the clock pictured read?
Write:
**1:48**
